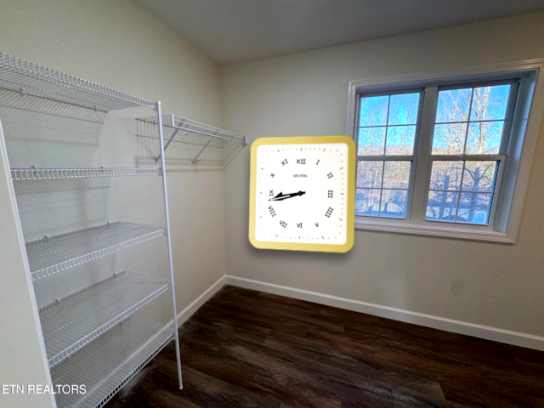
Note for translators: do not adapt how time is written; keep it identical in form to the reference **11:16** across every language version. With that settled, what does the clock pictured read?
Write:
**8:43**
